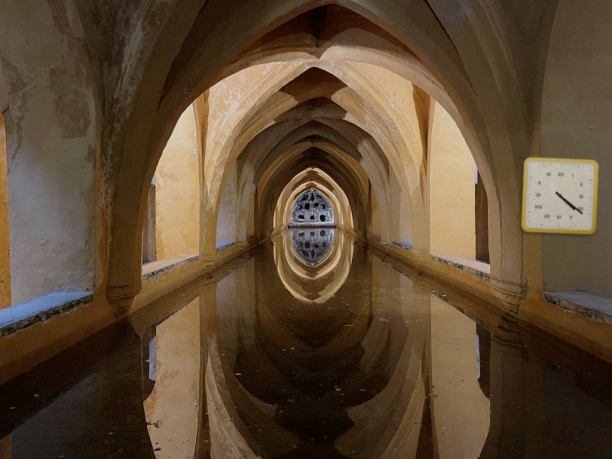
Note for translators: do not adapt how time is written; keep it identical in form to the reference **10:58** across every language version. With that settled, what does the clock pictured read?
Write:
**4:21**
